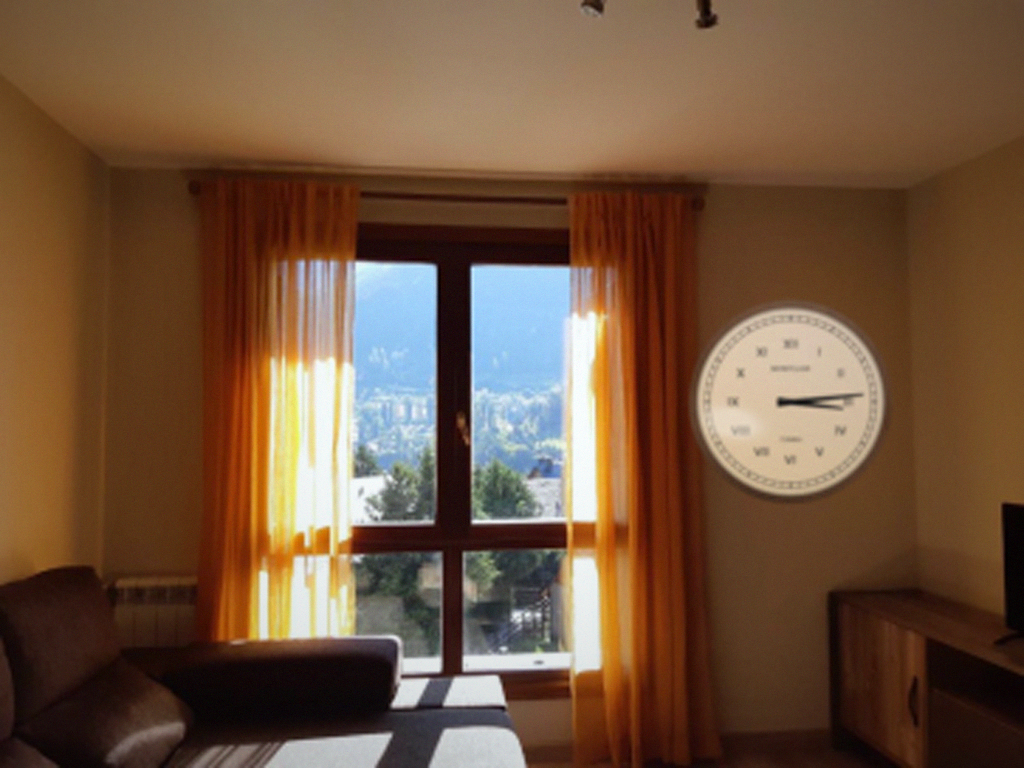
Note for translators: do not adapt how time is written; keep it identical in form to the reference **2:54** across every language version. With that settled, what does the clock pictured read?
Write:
**3:14**
